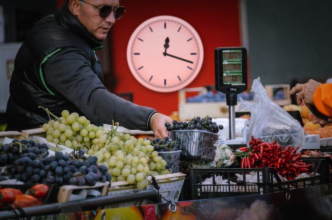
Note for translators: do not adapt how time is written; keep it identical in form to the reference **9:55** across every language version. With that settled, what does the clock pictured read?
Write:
**12:18**
